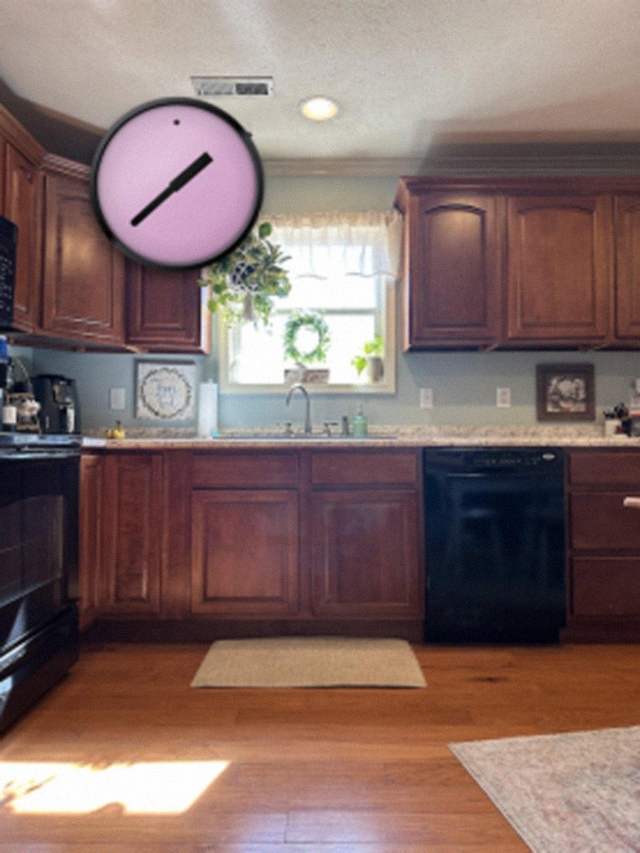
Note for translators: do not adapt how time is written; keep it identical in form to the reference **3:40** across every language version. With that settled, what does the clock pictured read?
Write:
**1:38**
